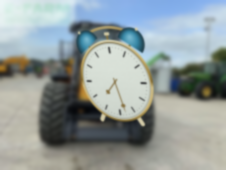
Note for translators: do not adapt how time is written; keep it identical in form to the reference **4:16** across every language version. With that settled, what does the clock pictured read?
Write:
**7:28**
